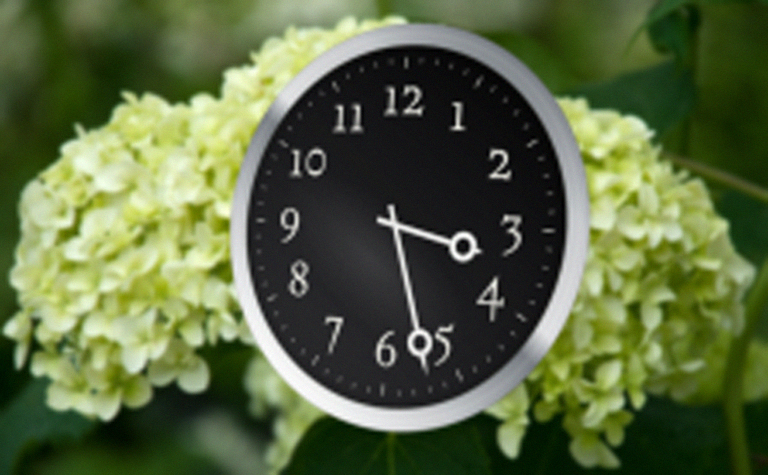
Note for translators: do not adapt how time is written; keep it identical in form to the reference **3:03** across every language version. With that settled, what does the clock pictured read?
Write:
**3:27**
